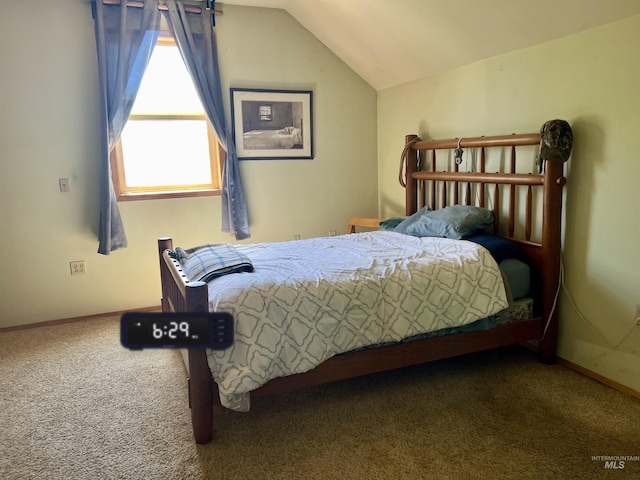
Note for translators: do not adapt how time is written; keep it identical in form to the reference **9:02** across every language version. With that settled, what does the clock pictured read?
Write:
**6:29**
